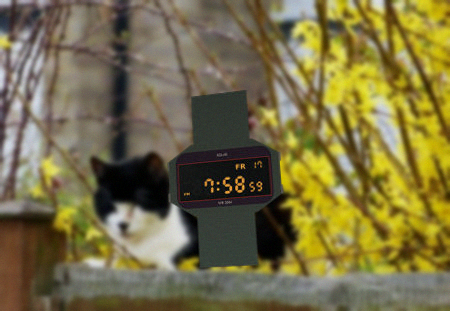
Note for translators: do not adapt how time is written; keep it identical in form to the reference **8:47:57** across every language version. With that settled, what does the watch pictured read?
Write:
**7:58:59**
